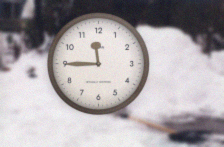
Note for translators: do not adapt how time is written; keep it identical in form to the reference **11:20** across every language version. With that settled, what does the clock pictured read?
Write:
**11:45**
